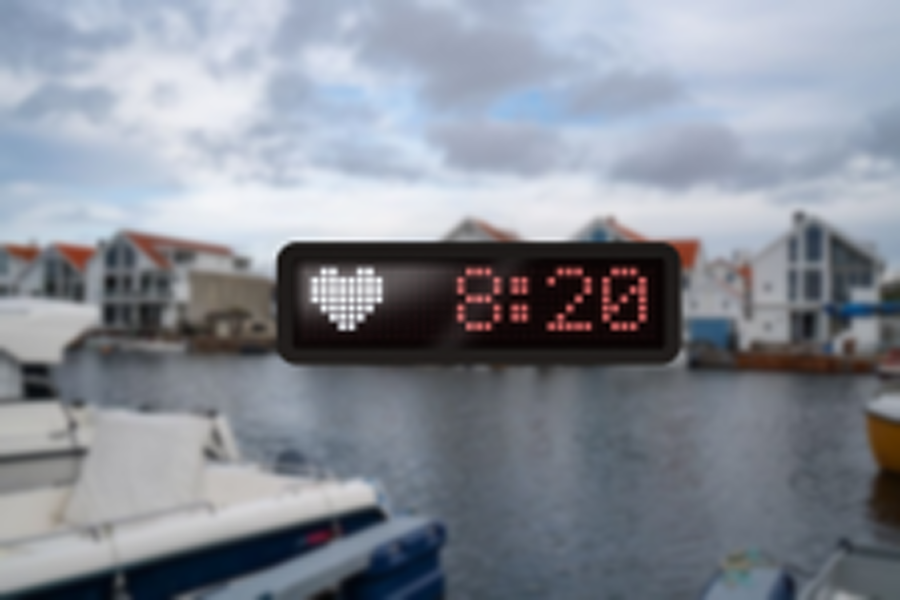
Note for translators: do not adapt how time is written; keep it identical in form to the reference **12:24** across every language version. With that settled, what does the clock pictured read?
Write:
**8:20**
